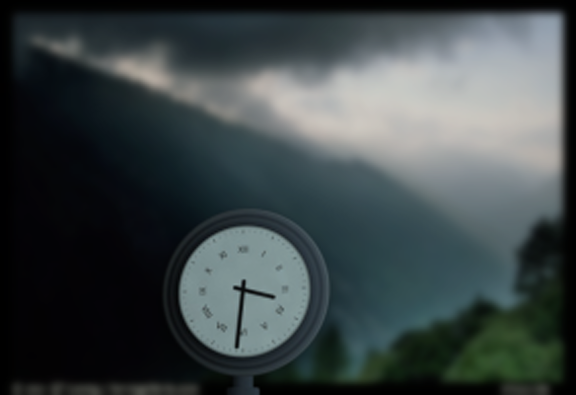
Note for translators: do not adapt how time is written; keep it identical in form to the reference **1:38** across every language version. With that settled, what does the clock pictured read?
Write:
**3:31**
